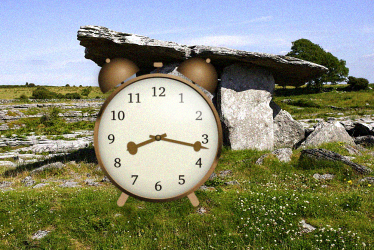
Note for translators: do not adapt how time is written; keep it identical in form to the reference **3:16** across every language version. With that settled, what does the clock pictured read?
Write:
**8:17**
